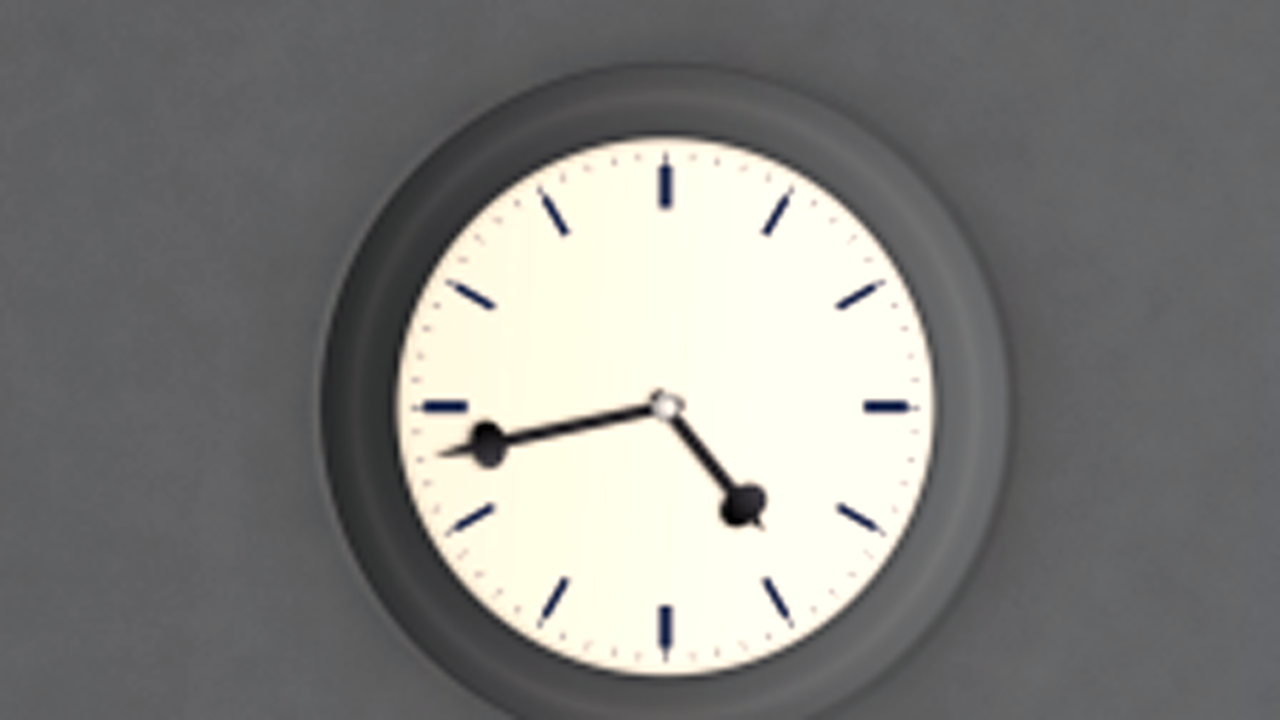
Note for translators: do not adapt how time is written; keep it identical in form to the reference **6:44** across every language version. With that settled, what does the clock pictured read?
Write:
**4:43**
